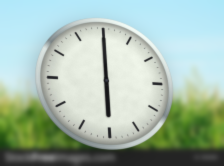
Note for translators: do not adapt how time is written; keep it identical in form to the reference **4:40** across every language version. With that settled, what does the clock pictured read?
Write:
**6:00**
